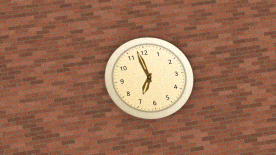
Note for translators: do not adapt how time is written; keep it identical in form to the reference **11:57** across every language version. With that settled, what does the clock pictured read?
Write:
**6:58**
